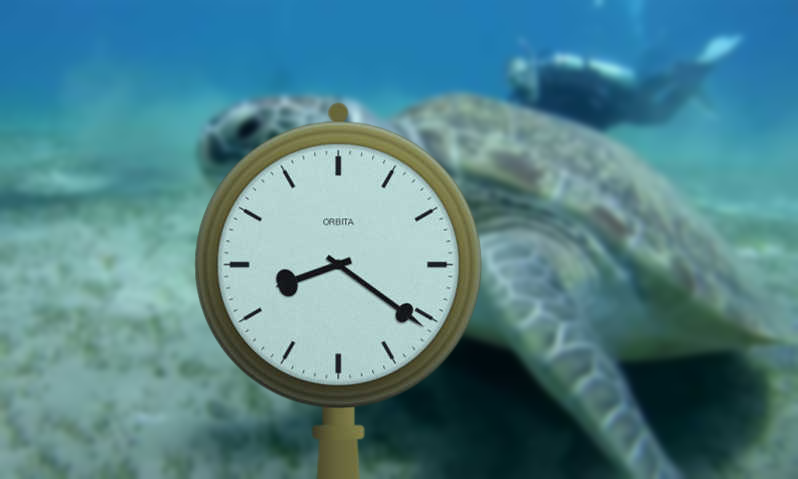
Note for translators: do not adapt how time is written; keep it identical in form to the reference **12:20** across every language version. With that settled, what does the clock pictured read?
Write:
**8:21**
